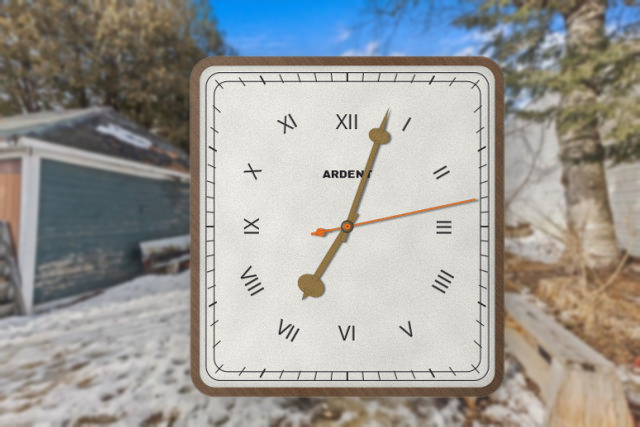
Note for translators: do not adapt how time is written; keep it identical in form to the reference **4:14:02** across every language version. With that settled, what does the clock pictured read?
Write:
**7:03:13**
